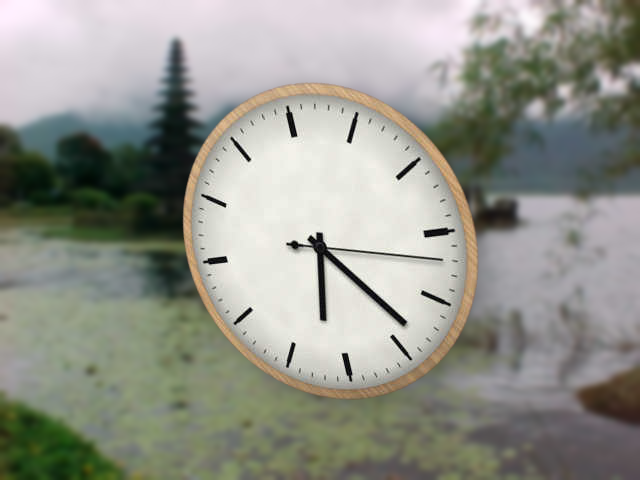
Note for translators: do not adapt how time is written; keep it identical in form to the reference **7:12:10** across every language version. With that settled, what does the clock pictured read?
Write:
**6:23:17**
